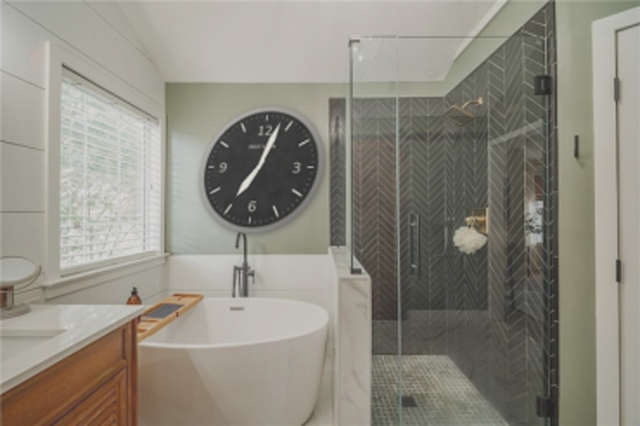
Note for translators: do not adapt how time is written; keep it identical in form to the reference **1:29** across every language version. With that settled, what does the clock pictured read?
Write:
**7:03**
